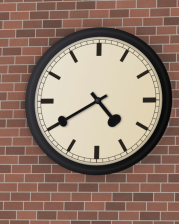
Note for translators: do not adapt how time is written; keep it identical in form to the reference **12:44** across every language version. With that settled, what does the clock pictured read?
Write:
**4:40**
